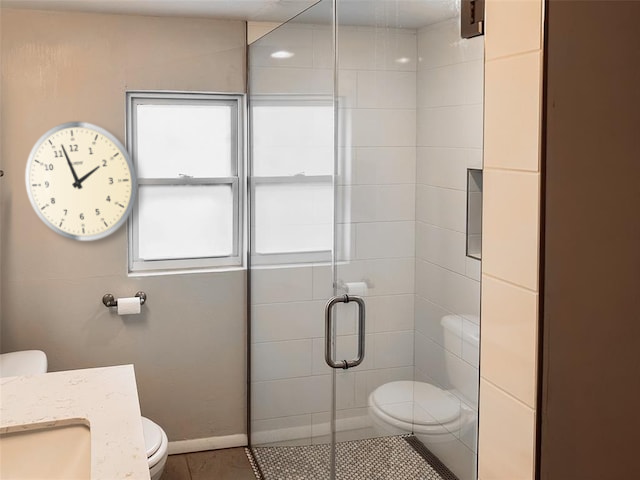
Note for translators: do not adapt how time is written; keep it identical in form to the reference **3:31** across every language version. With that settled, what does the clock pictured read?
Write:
**1:57**
